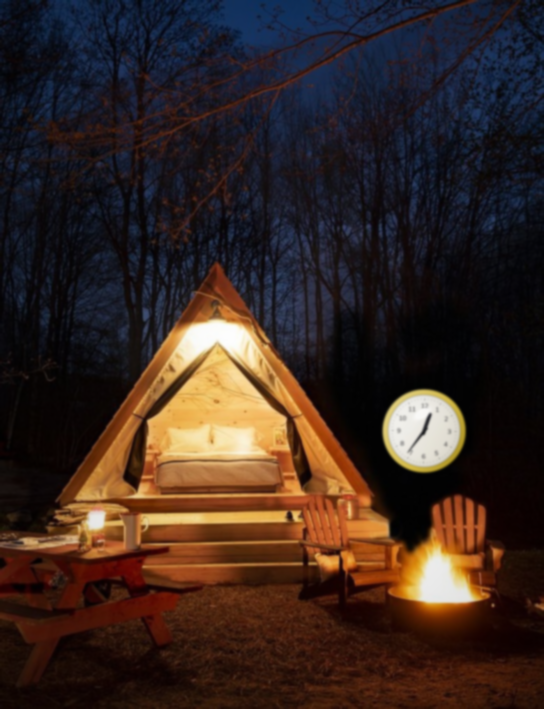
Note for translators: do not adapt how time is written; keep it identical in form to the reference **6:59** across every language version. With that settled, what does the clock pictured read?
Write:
**12:36**
